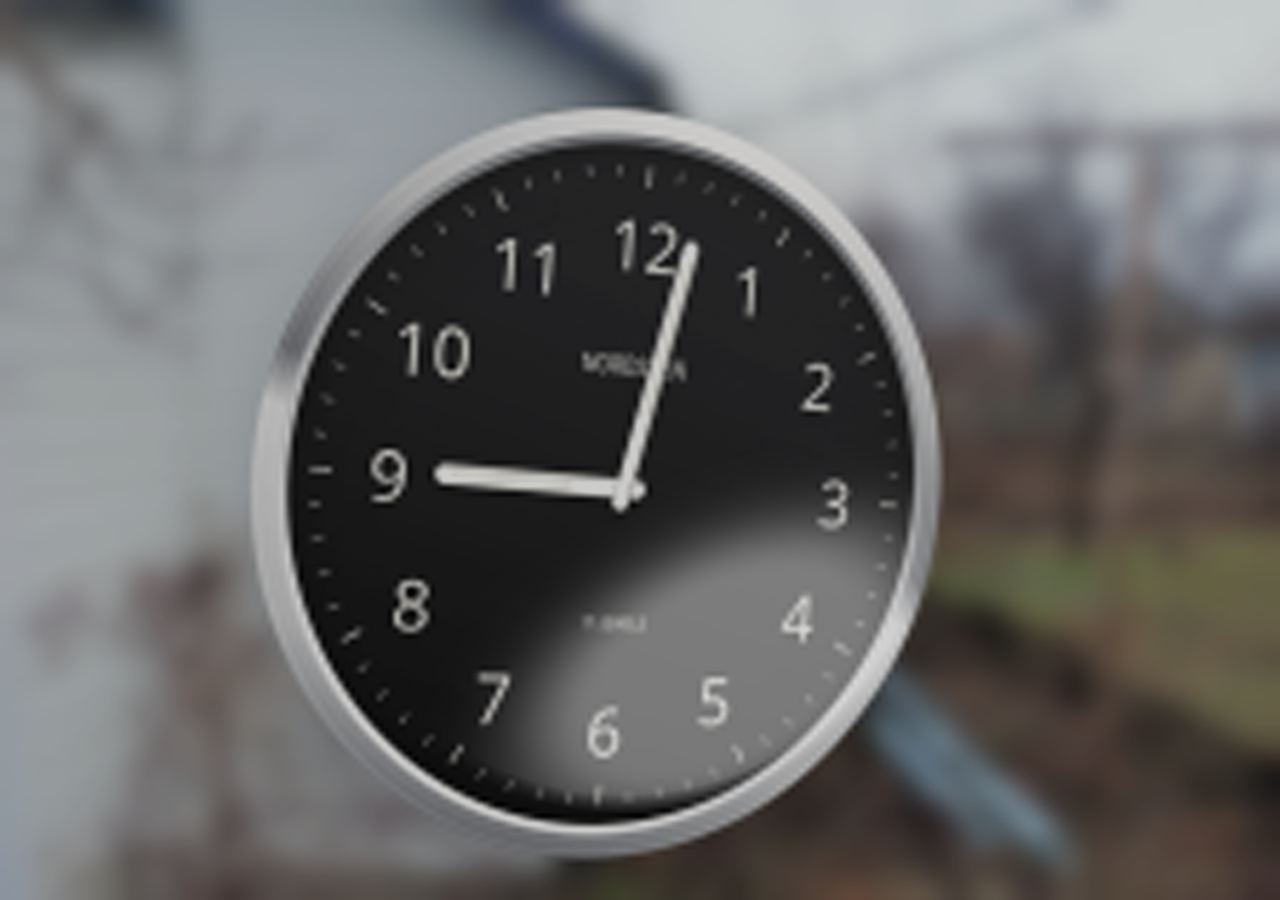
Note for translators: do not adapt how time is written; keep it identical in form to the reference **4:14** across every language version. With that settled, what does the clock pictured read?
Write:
**9:02**
